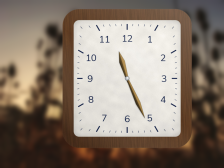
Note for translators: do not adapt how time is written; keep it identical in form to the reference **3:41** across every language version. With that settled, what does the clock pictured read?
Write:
**11:26**
